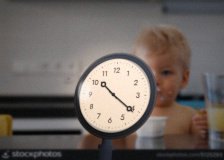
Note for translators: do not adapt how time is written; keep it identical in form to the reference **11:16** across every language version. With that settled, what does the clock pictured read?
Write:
**10:21**
